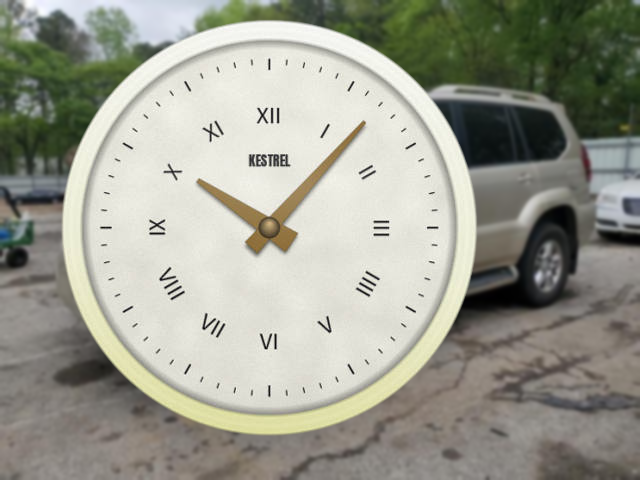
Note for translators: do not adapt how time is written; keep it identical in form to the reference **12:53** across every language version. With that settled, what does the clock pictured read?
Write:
**10:07**
